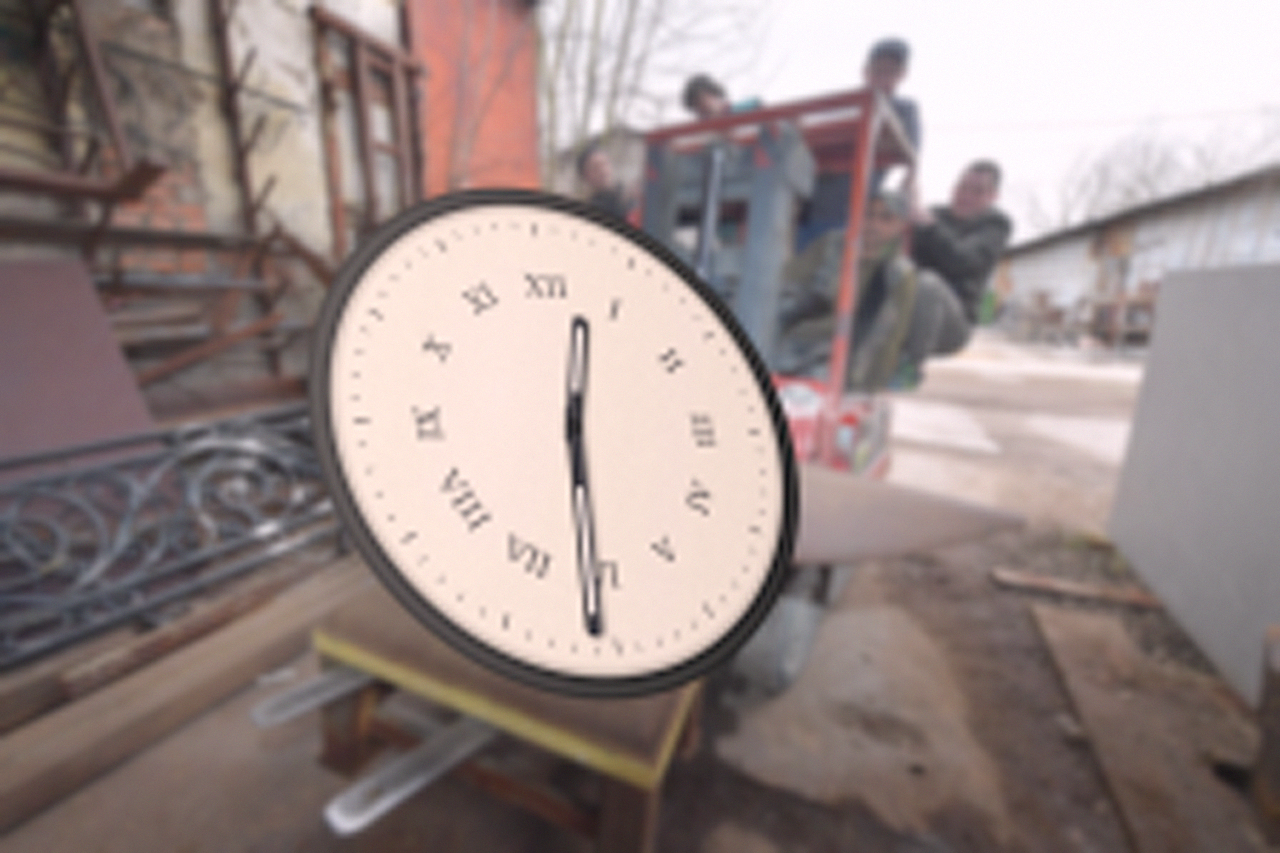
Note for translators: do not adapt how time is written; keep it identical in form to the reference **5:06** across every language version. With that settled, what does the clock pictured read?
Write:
**12:31**
